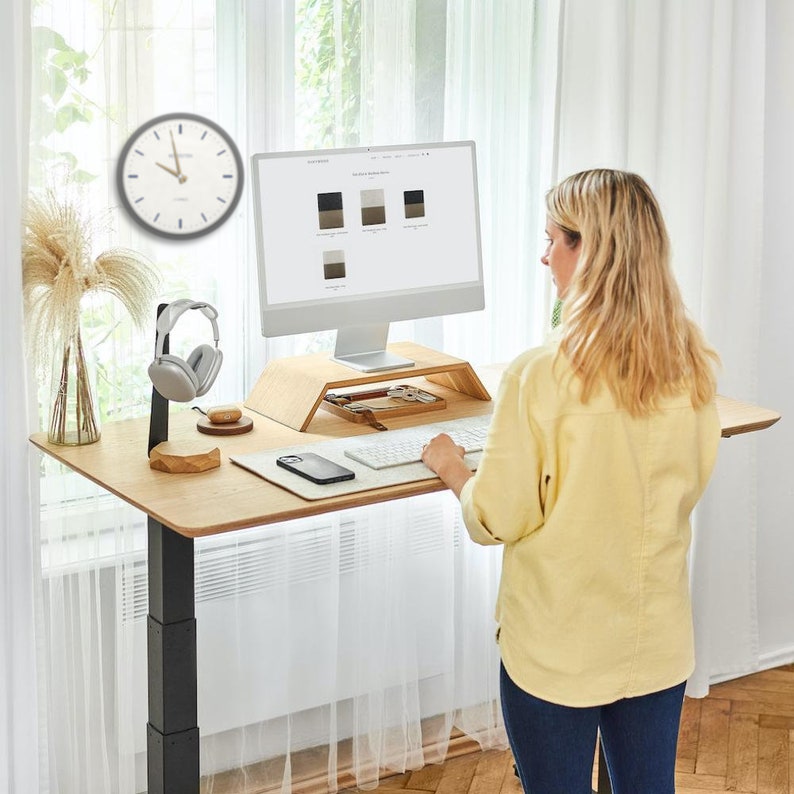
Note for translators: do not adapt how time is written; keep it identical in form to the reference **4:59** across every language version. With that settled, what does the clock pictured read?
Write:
**9:58**
